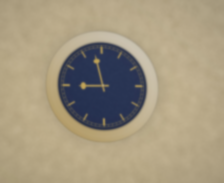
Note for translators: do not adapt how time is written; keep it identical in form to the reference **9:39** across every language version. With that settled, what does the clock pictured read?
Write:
**8:58**
